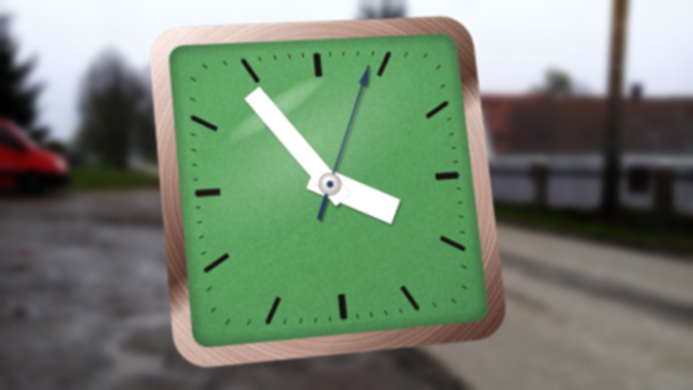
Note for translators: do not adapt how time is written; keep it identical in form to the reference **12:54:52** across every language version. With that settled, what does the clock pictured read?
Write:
**3:54:04**
